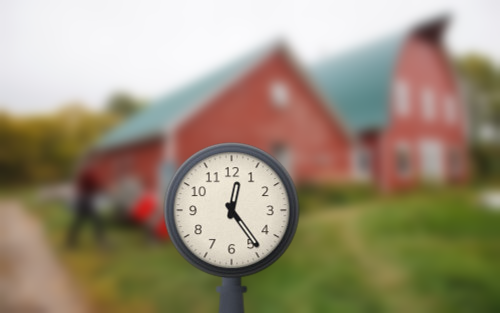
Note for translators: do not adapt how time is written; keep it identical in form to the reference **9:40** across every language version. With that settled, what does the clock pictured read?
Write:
**12:24**
